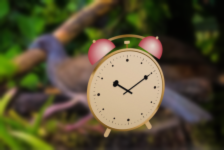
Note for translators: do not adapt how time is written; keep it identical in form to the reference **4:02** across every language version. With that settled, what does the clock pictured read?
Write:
**10:10**
